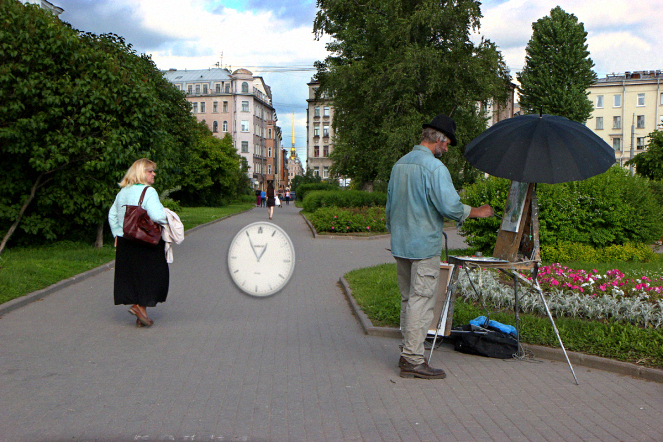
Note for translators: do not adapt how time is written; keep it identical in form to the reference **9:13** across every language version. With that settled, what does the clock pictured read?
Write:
**12:55**
